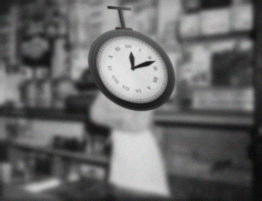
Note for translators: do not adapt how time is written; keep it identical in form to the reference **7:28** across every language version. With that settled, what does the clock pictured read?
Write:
**12:12**
